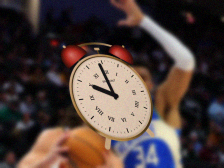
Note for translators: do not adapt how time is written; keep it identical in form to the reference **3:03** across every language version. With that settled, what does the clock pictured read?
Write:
**9:59**
